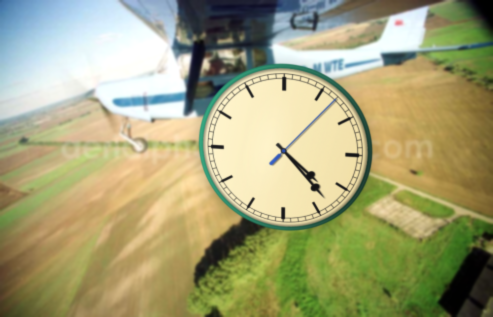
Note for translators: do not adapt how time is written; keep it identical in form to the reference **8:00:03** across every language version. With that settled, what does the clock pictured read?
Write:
**4:23:07**
